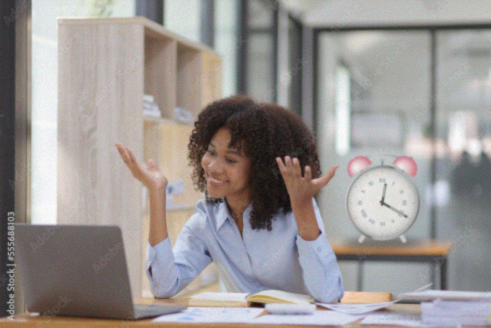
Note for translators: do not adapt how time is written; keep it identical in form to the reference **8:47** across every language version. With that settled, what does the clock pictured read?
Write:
**12:20**
